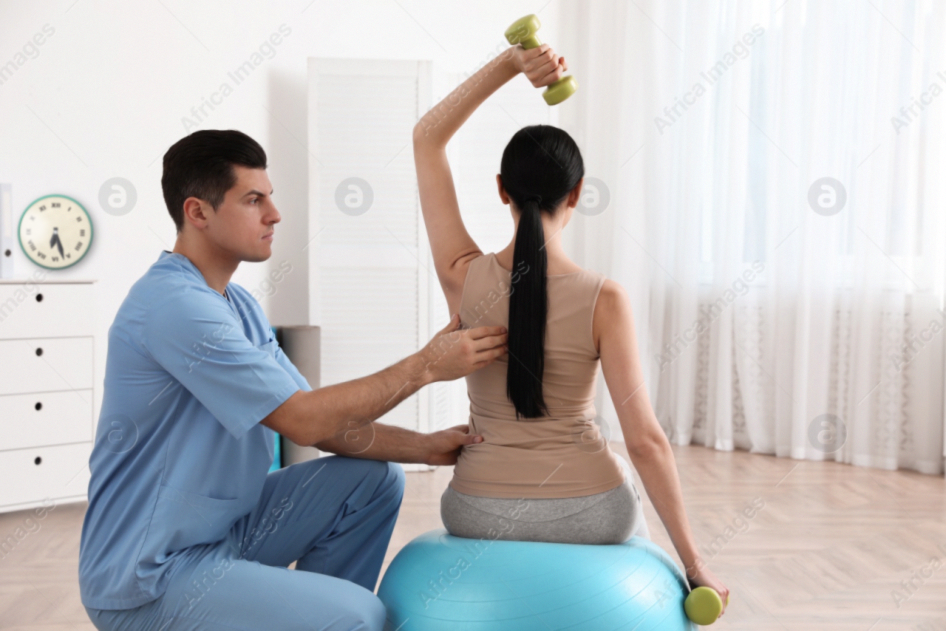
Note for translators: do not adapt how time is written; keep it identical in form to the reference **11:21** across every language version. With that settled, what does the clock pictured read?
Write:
**6:27**
